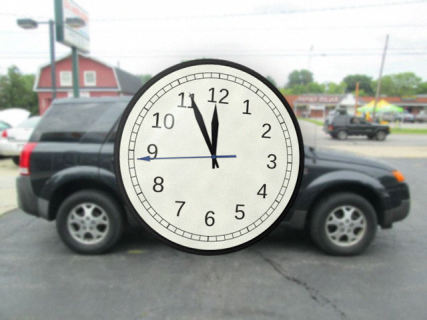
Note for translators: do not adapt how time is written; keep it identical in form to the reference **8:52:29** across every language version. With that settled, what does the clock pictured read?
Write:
**11:55:44**
